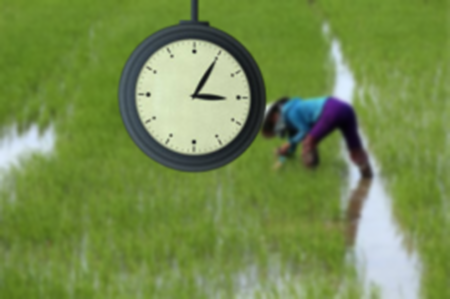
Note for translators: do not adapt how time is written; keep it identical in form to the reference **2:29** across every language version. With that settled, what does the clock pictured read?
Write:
**3:05**
